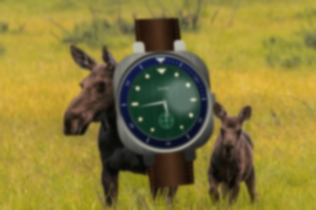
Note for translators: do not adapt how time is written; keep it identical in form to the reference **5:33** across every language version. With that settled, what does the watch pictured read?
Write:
**5:44**
